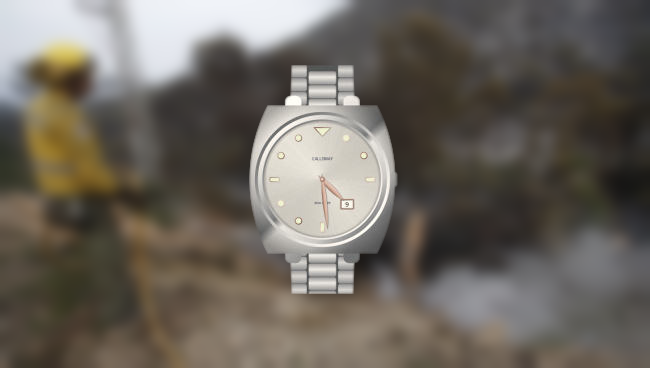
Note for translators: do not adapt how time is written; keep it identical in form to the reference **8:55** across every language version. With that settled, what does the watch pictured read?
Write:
**4:29**
